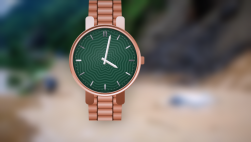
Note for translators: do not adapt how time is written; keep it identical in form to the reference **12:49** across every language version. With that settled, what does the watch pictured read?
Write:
**4:02**
